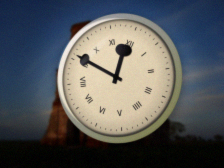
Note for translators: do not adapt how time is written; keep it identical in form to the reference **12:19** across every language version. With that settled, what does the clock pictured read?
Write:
**11:46**
